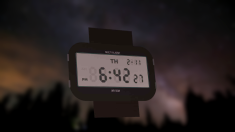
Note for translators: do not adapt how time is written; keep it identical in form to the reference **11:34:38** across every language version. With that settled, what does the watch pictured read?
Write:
**6:42:27**
